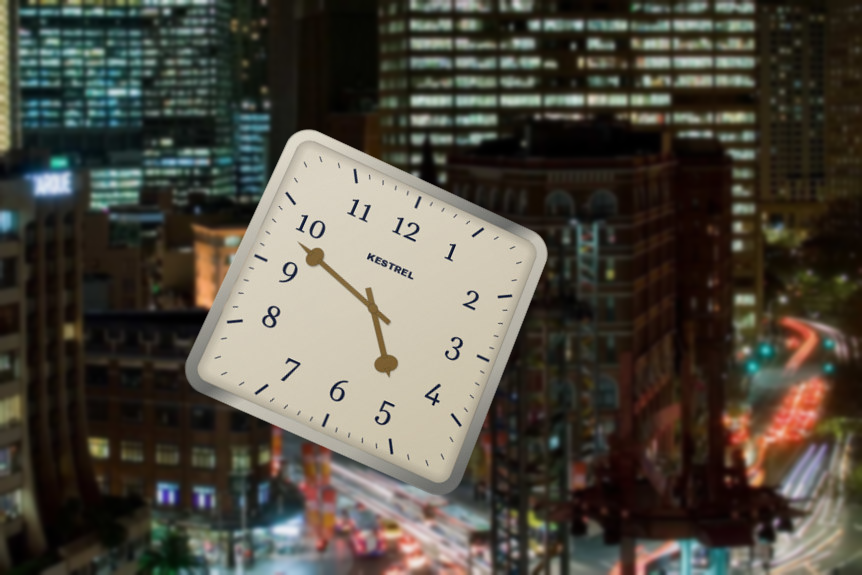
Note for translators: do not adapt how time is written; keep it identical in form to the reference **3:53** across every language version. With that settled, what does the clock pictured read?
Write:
**4:48**
